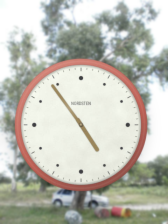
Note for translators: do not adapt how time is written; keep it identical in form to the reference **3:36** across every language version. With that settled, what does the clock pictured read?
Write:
**4:54**
